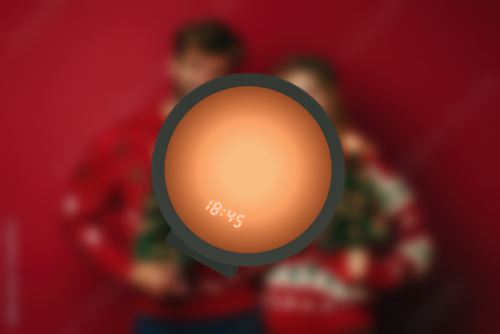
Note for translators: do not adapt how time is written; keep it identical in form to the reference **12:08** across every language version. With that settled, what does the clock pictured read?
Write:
**18:45**
